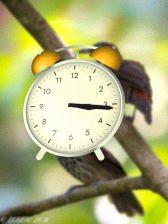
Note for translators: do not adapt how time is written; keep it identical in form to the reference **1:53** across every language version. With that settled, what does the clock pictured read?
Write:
**3:16**
